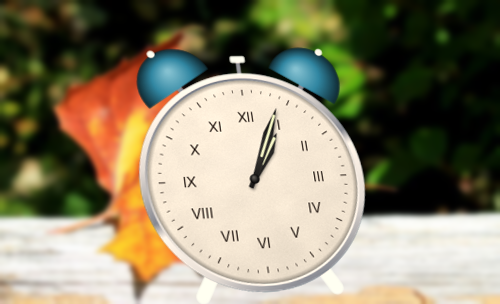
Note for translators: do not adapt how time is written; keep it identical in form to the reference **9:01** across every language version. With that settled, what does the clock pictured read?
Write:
**1:04**
